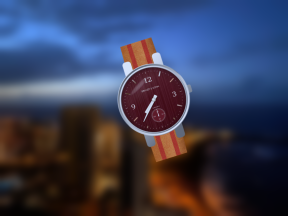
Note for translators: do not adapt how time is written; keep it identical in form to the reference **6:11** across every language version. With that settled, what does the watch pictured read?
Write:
**7:37**
